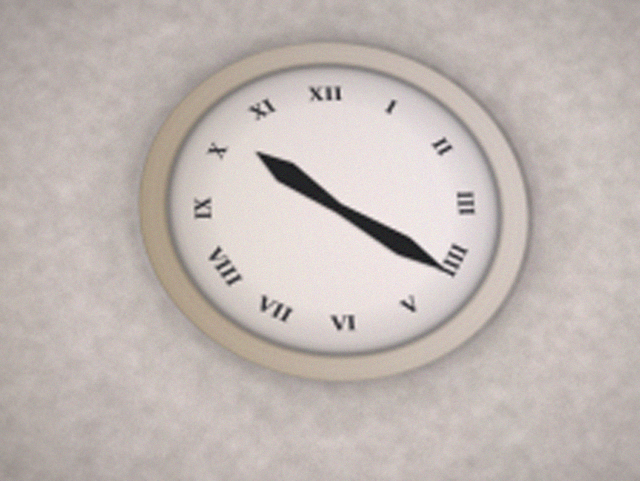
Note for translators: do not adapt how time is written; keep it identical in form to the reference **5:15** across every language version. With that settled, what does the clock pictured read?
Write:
**10:21**
